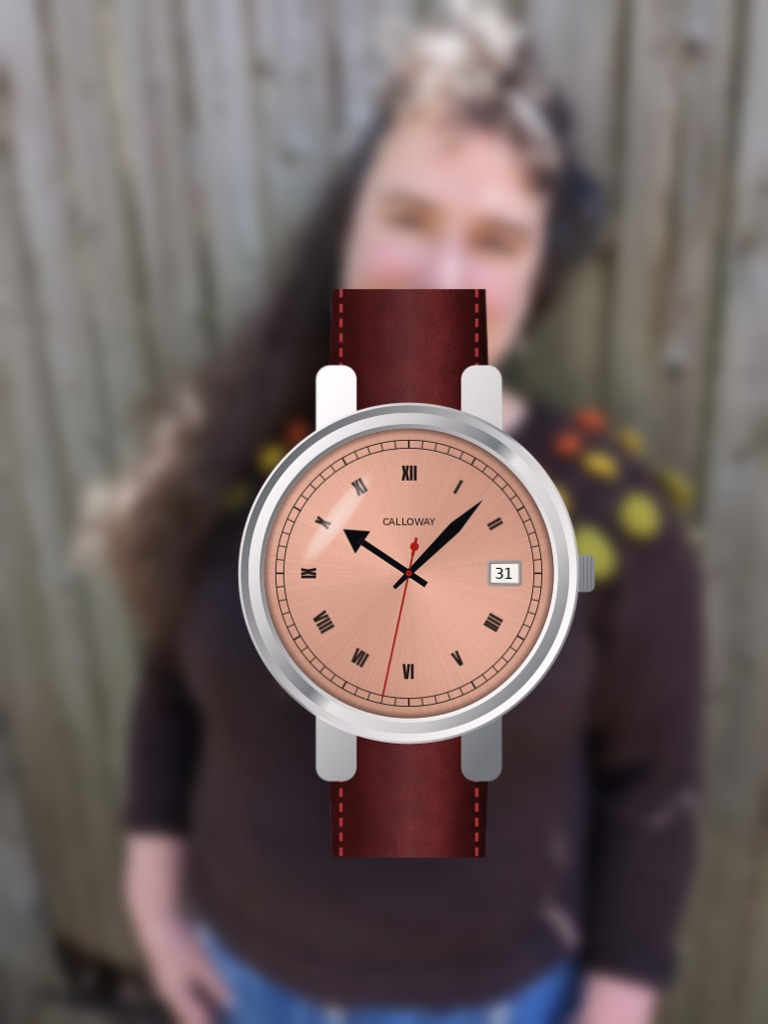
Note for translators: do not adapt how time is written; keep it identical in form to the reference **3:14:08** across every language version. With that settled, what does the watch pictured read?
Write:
**10:07:32**
